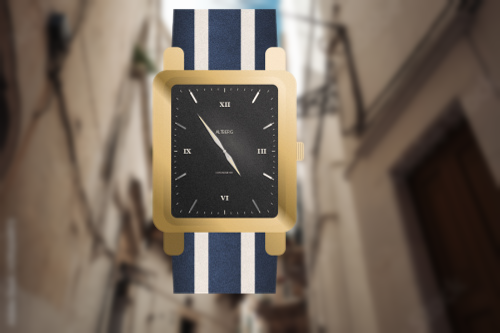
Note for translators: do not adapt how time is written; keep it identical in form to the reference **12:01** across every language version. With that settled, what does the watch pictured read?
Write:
**4:54**
